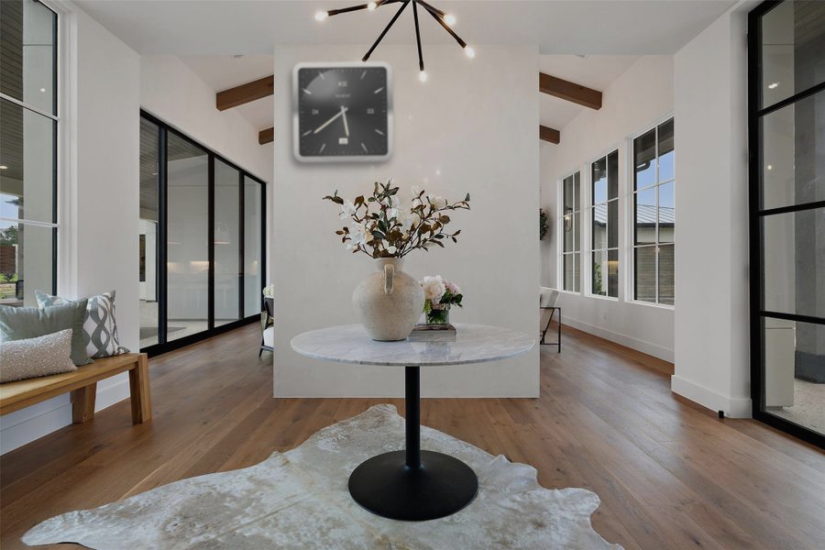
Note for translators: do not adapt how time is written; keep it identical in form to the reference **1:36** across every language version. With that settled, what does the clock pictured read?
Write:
**5:39**
